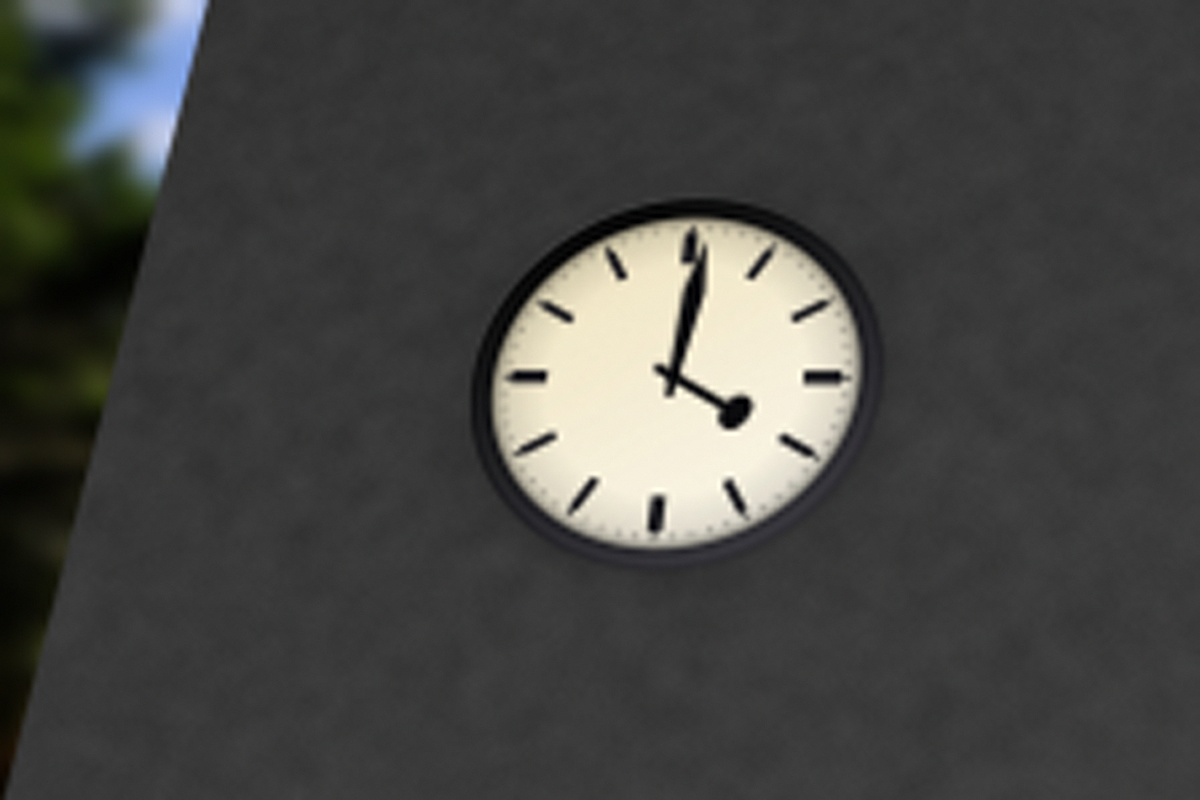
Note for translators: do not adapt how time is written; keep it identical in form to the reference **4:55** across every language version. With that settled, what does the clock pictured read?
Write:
**4:01**
